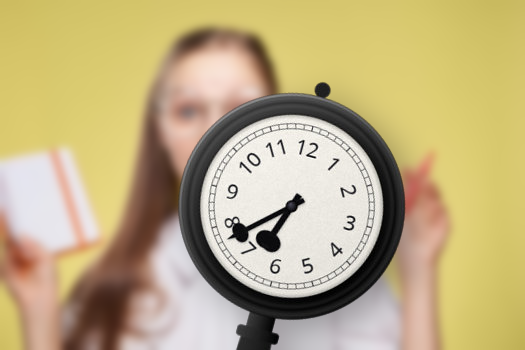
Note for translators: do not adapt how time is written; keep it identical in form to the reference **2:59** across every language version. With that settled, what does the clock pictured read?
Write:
**6:38**
